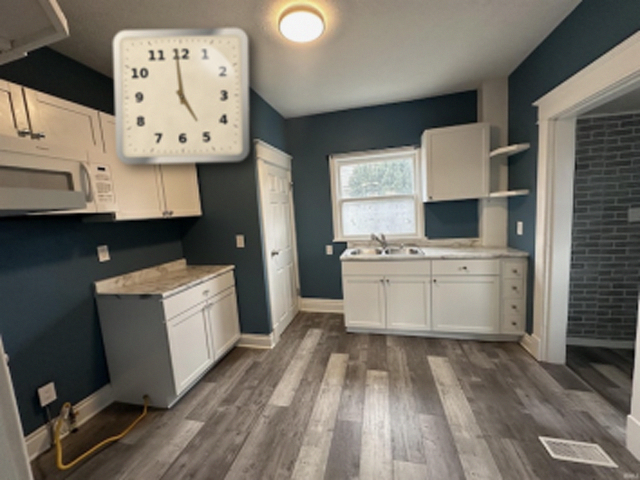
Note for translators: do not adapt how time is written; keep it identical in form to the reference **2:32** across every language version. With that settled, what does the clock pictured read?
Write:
**4:59**
